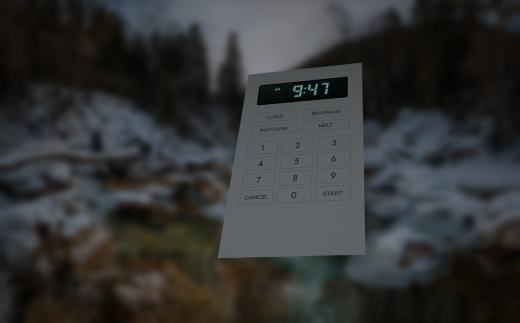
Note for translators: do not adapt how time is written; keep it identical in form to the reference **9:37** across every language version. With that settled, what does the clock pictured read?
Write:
**9:47**
